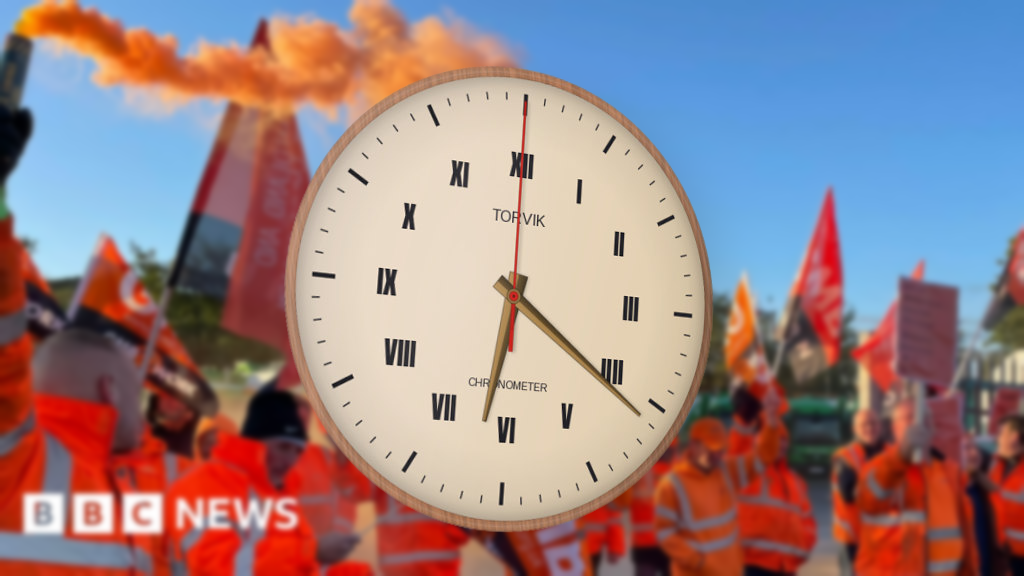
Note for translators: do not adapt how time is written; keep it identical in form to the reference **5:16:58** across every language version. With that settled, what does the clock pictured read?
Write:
**6:21:00**
